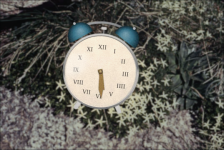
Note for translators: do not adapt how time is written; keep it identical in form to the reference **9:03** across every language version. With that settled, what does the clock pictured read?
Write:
**5:29**
